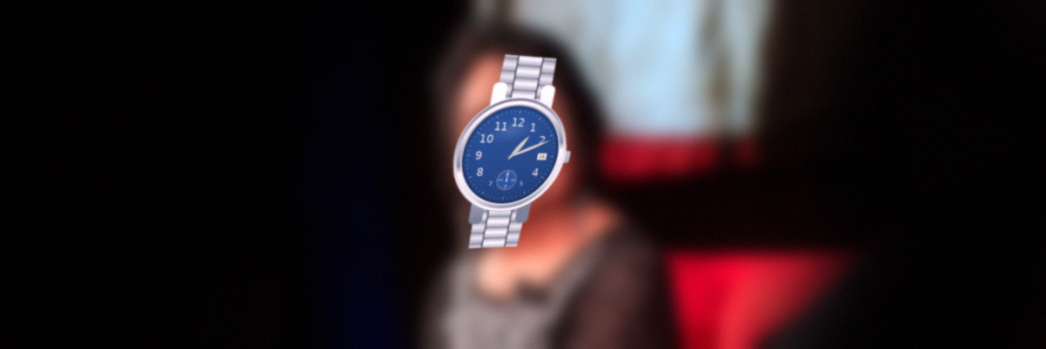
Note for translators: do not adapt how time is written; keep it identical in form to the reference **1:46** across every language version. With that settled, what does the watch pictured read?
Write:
**1:11**
